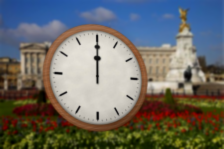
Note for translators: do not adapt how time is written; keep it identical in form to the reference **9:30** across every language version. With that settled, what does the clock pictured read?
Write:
**12:00**
